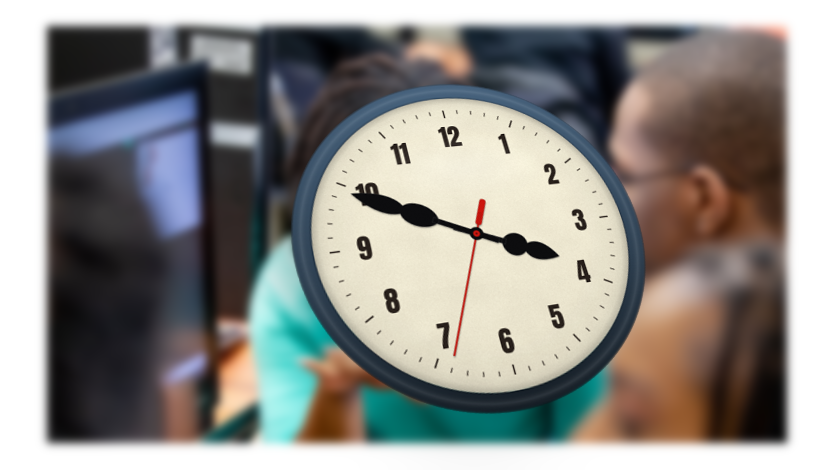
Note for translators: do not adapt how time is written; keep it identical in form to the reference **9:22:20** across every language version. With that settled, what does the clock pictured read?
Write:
**3:49:34**
